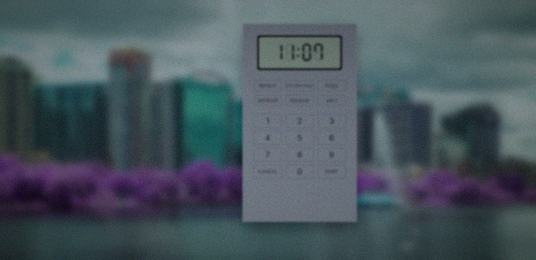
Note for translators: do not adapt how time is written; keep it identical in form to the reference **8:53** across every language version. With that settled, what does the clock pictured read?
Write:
**11:07**
